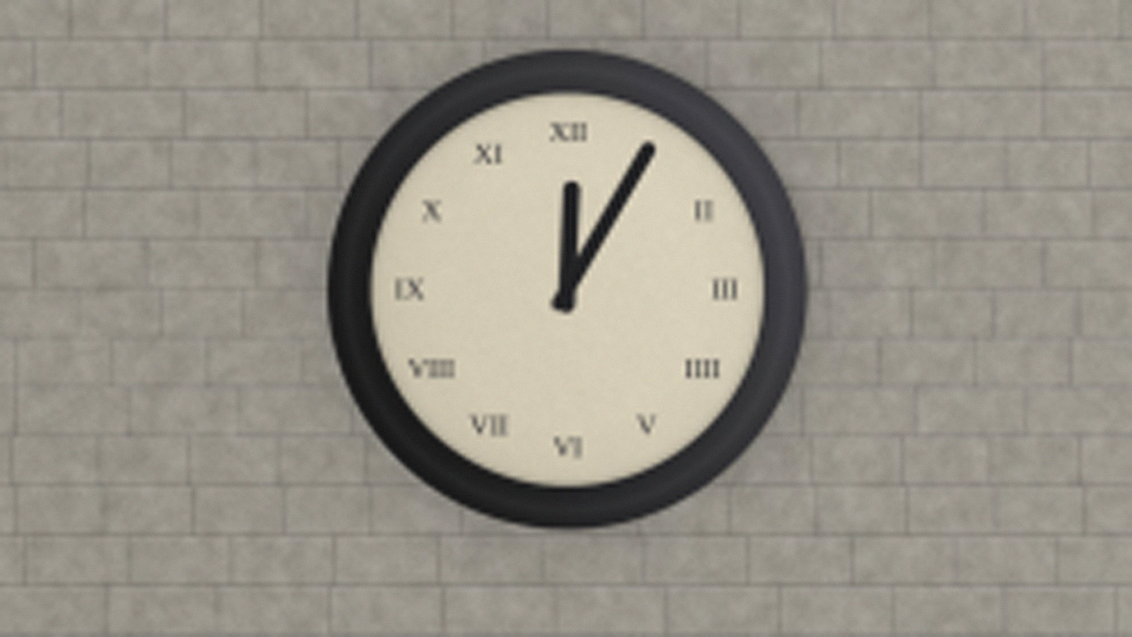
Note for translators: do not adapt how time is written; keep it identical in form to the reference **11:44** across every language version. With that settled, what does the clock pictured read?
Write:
**12:05**
